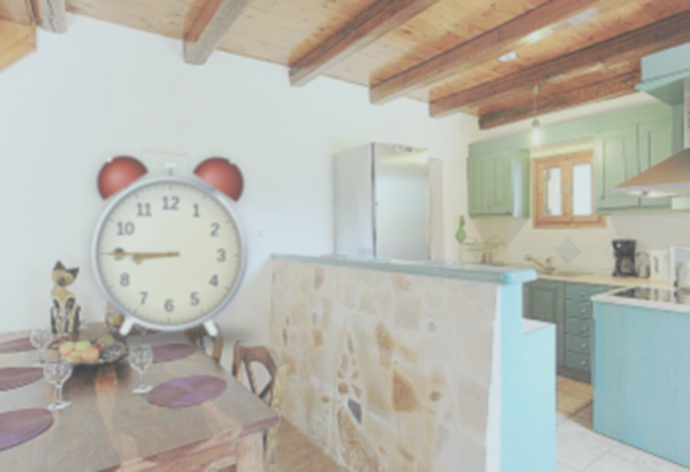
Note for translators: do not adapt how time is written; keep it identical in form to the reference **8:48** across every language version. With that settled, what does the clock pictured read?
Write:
**8:45**
